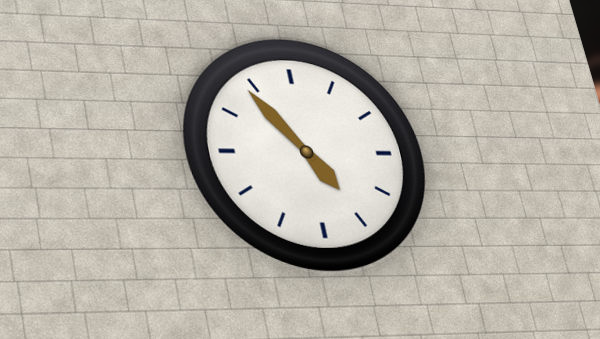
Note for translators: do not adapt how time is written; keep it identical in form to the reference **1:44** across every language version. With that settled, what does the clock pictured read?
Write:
**4:54**
